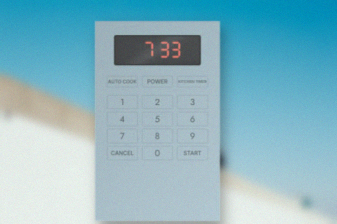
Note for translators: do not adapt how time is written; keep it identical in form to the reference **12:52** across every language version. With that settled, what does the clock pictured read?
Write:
**7:33**
